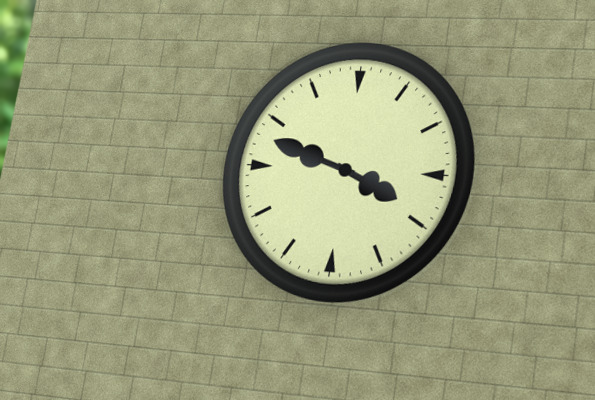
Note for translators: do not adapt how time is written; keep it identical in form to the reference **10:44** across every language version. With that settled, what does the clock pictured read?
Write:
**3:48**
